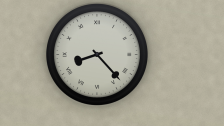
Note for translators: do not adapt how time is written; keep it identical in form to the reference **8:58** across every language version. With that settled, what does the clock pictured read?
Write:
**8:23**
